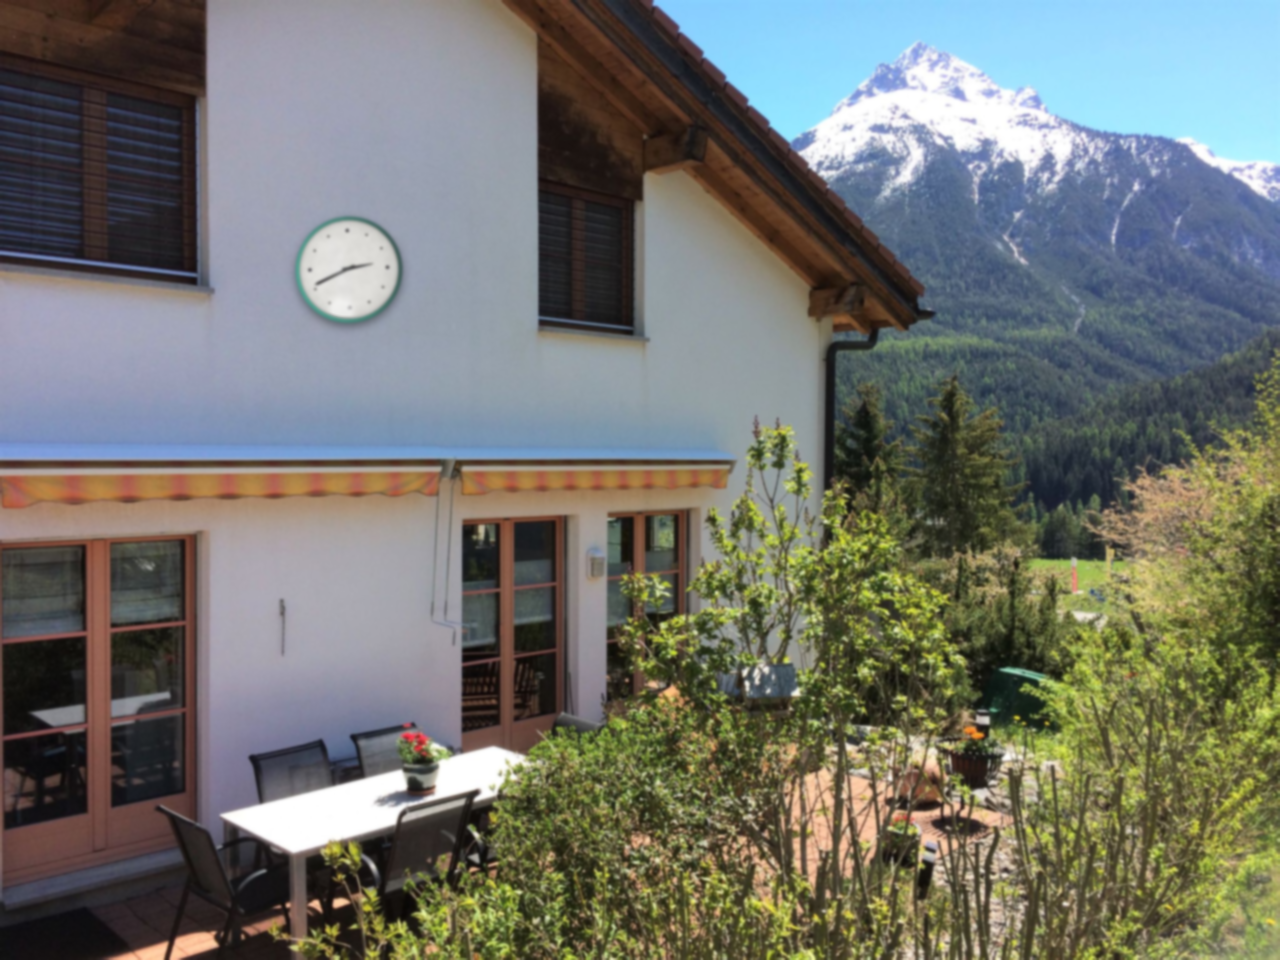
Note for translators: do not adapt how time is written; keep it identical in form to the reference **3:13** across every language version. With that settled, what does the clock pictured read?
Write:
**2:41**
